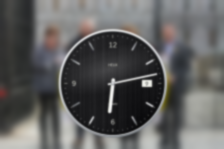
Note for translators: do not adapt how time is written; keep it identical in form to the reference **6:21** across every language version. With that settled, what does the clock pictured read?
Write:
**6:13**
